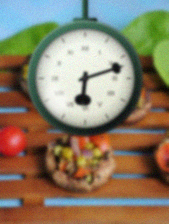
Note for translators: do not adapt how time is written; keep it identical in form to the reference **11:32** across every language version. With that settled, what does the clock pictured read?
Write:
**6:12**
